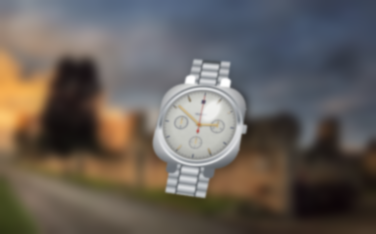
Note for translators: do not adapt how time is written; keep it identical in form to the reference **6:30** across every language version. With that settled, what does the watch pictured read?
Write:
**2:51**
